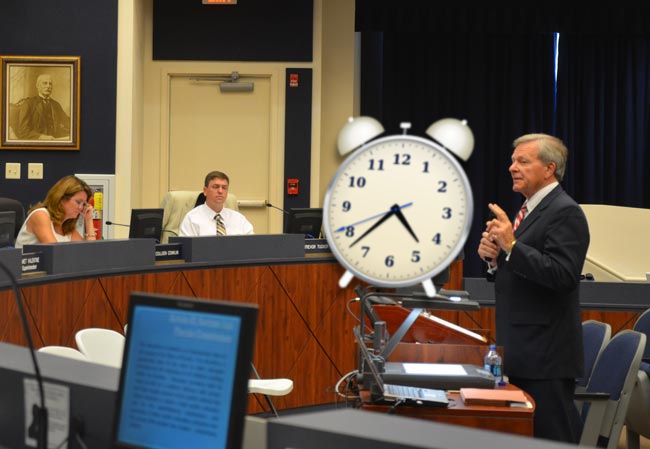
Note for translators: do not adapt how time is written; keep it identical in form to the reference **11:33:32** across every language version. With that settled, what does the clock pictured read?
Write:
**4:37:41**
